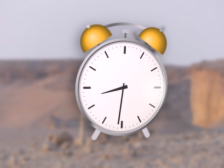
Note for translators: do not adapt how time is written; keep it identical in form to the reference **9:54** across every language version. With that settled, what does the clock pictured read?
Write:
**8:31**
